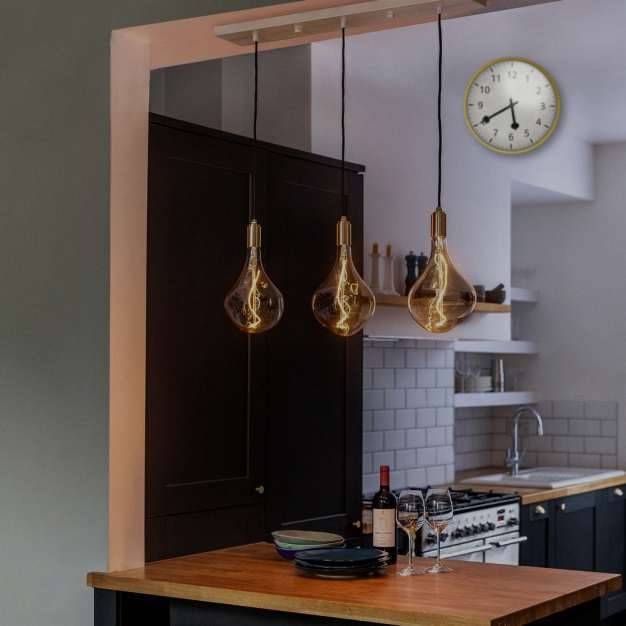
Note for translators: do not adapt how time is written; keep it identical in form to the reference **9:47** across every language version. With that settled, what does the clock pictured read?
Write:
**5:40**
